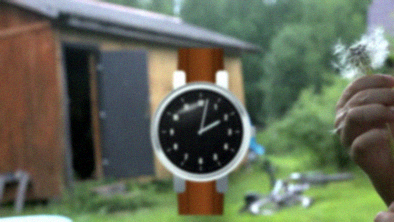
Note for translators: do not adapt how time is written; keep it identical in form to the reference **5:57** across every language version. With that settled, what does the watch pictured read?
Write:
**2:02**
